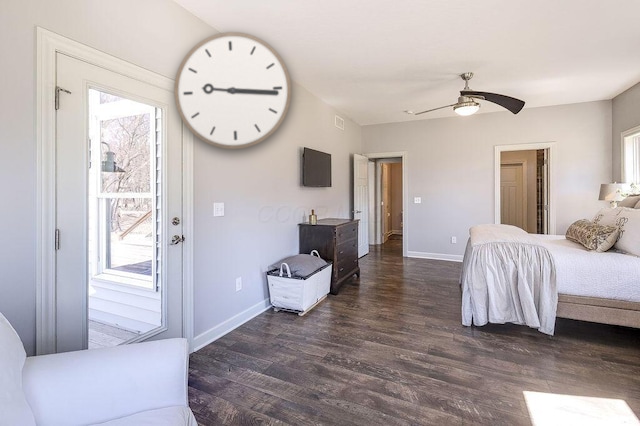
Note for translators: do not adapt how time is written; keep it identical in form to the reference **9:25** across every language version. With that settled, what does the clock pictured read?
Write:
**9:16**
